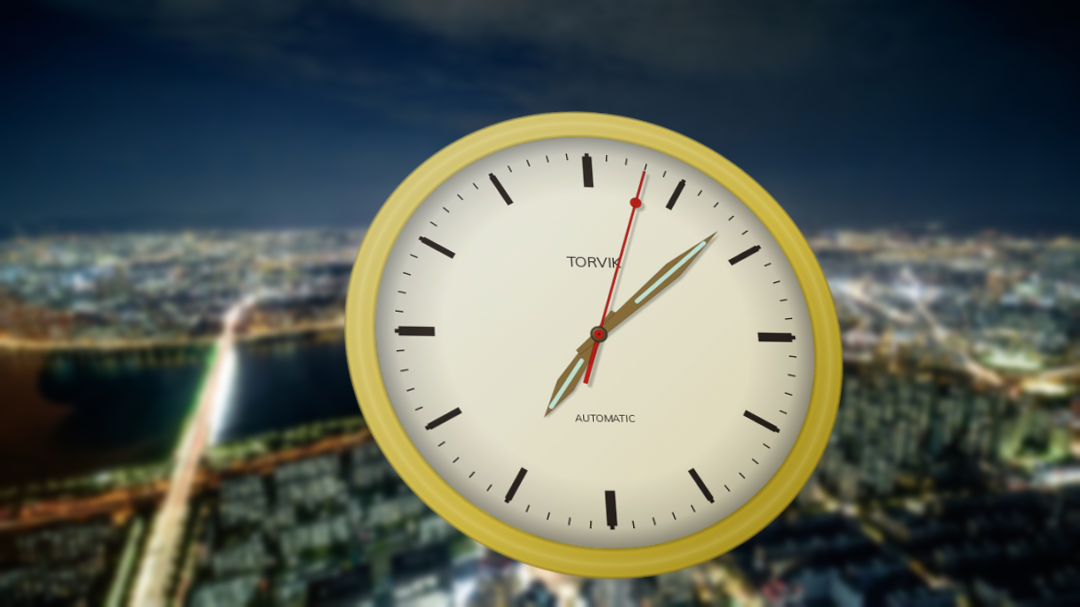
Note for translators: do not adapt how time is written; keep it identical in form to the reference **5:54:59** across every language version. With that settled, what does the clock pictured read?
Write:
**7:08:03**
